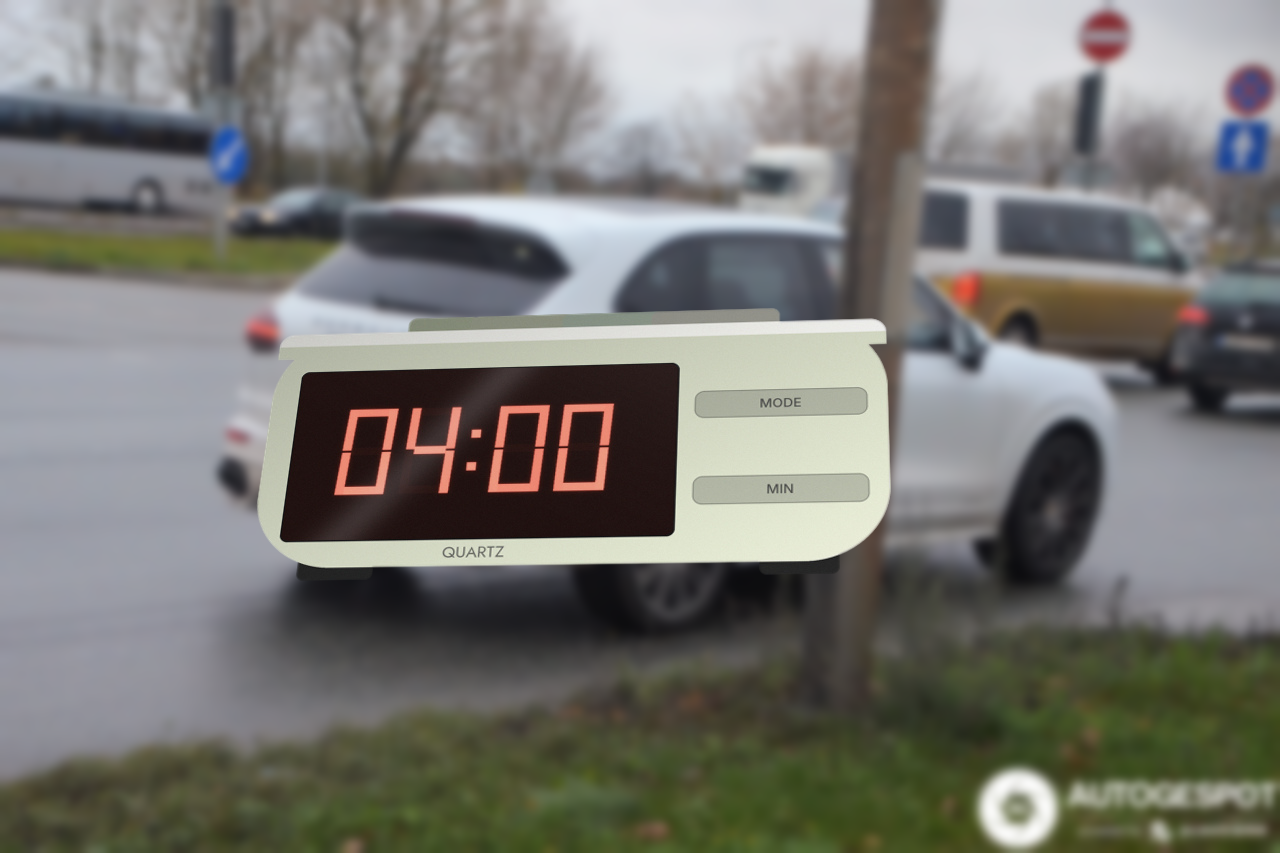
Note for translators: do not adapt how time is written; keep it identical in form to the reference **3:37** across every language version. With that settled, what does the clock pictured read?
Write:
**4:00**
